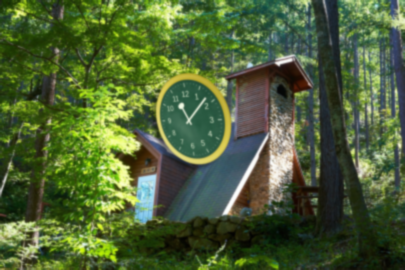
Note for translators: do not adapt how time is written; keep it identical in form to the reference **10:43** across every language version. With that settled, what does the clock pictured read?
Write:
**11:08**
